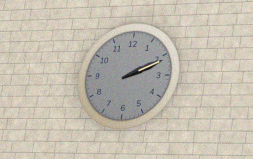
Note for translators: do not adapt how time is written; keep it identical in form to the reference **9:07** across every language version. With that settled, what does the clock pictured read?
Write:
**2:11**
